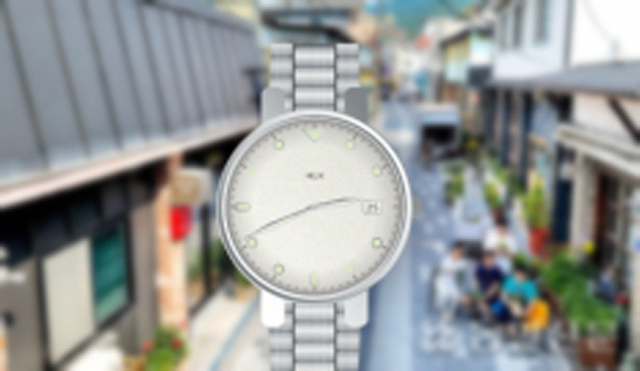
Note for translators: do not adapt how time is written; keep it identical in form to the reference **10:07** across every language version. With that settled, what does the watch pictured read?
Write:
**2:41**
